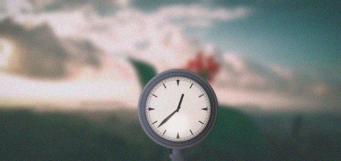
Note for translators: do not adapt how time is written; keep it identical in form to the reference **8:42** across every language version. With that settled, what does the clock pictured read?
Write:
**12:38**
